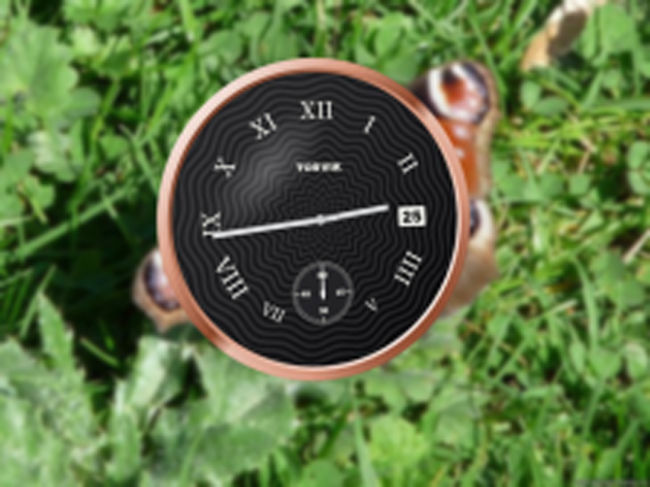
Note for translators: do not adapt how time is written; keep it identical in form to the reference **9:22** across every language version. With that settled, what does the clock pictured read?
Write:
**2:44**
